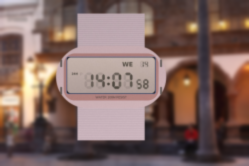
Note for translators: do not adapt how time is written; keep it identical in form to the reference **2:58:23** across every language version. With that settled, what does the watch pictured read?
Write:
**14:07:58**
